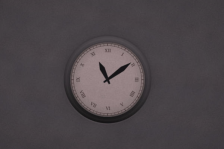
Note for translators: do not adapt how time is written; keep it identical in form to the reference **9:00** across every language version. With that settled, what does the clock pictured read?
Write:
**11:09**
